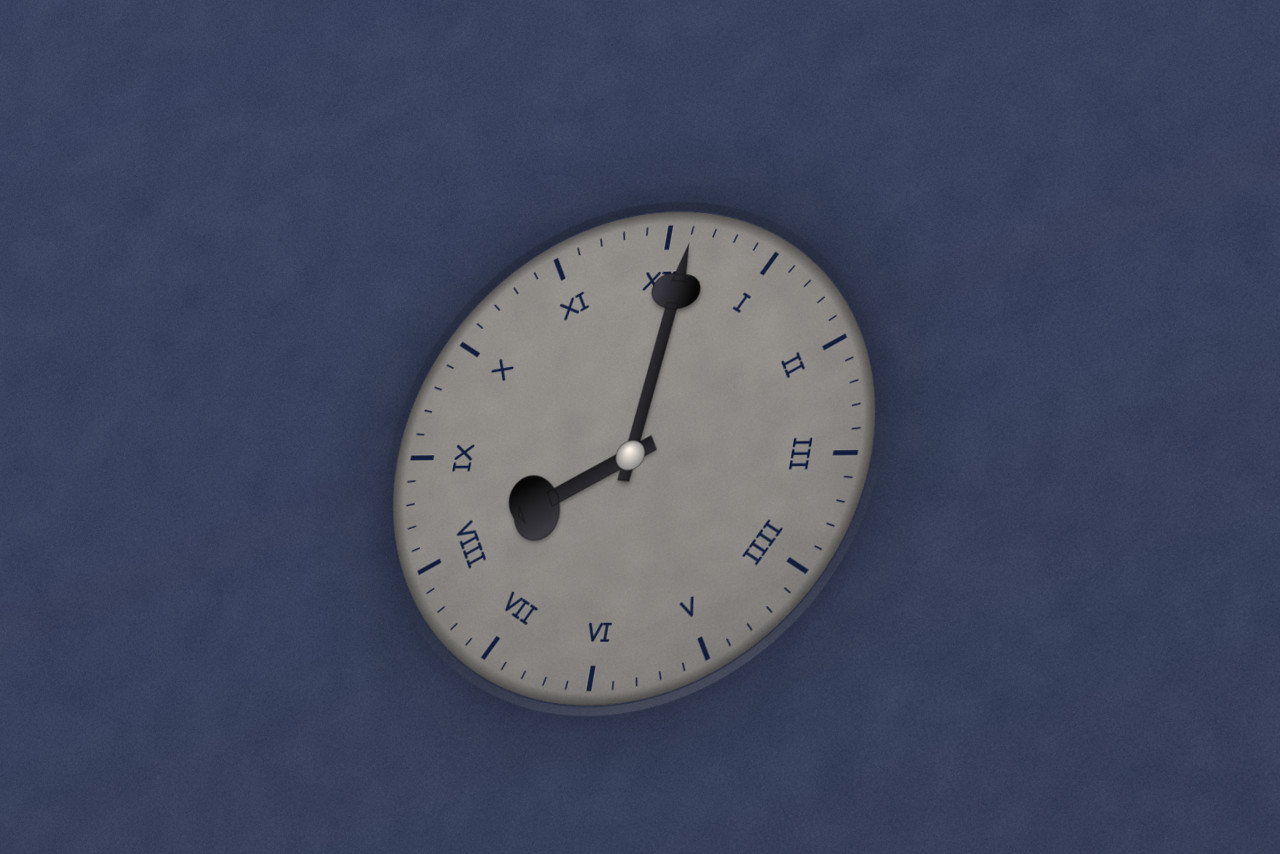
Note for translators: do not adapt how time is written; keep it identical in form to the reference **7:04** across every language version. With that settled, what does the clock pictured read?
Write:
**8:01**
